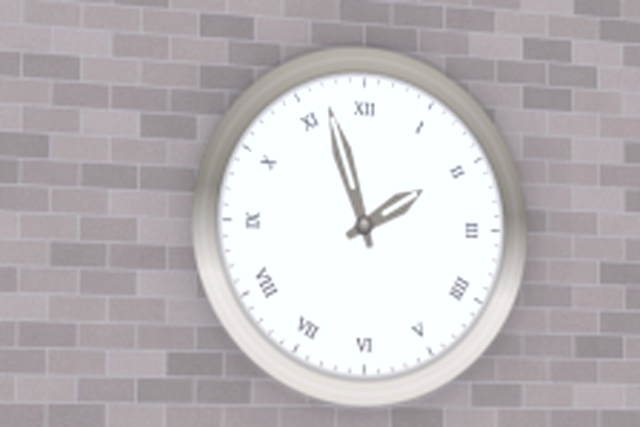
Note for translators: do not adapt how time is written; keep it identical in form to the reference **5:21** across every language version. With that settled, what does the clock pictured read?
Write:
**1:57**
